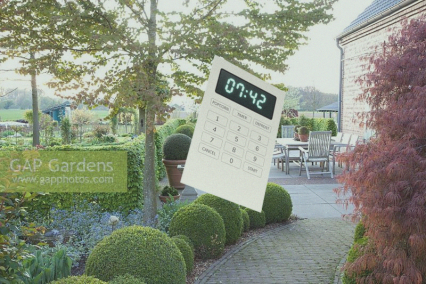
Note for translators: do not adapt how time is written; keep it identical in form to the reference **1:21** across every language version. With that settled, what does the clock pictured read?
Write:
**7:42**
